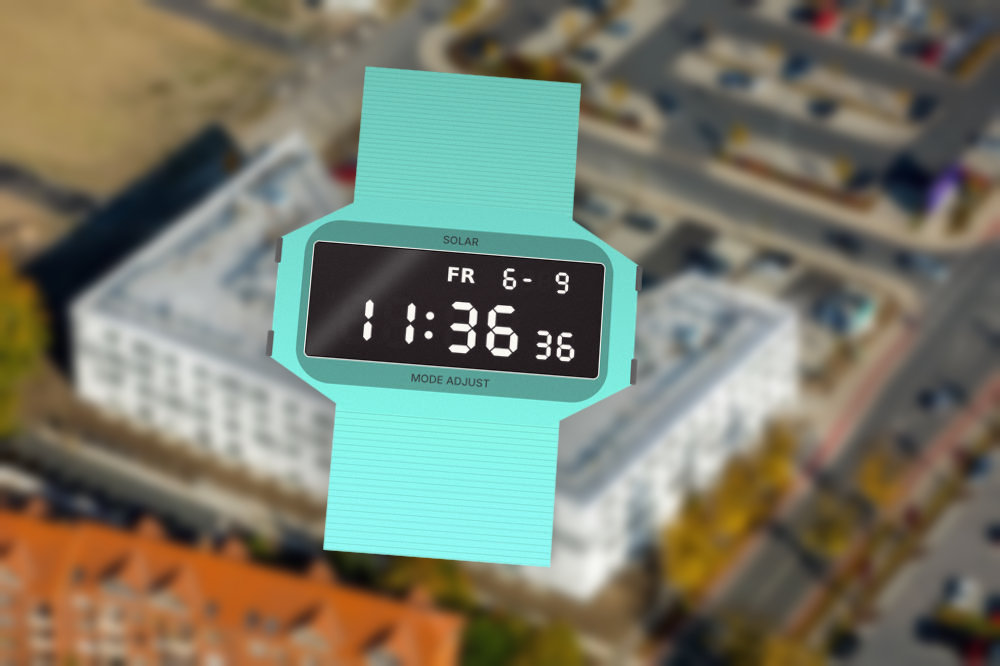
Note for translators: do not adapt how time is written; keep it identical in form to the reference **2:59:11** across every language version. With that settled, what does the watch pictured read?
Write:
**11:36:36**
